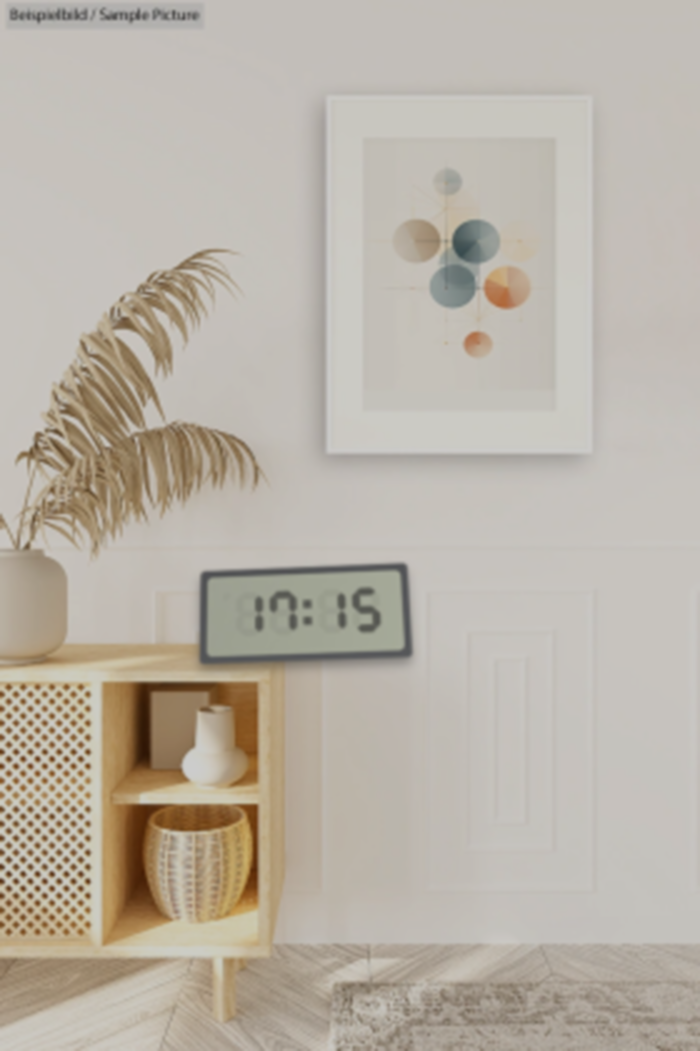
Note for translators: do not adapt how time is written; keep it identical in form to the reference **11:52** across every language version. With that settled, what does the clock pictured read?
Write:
**17:15**
